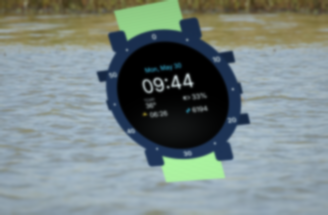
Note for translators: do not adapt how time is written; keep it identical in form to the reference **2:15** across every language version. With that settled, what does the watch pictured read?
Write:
**9:44**
